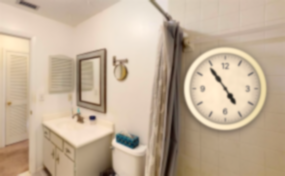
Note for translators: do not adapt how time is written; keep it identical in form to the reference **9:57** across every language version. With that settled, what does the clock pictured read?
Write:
**4:54**
